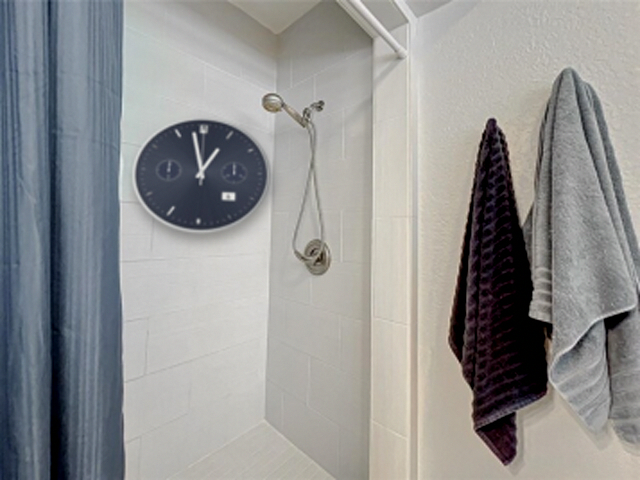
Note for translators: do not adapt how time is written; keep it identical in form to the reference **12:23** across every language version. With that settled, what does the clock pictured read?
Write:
**12:58**
